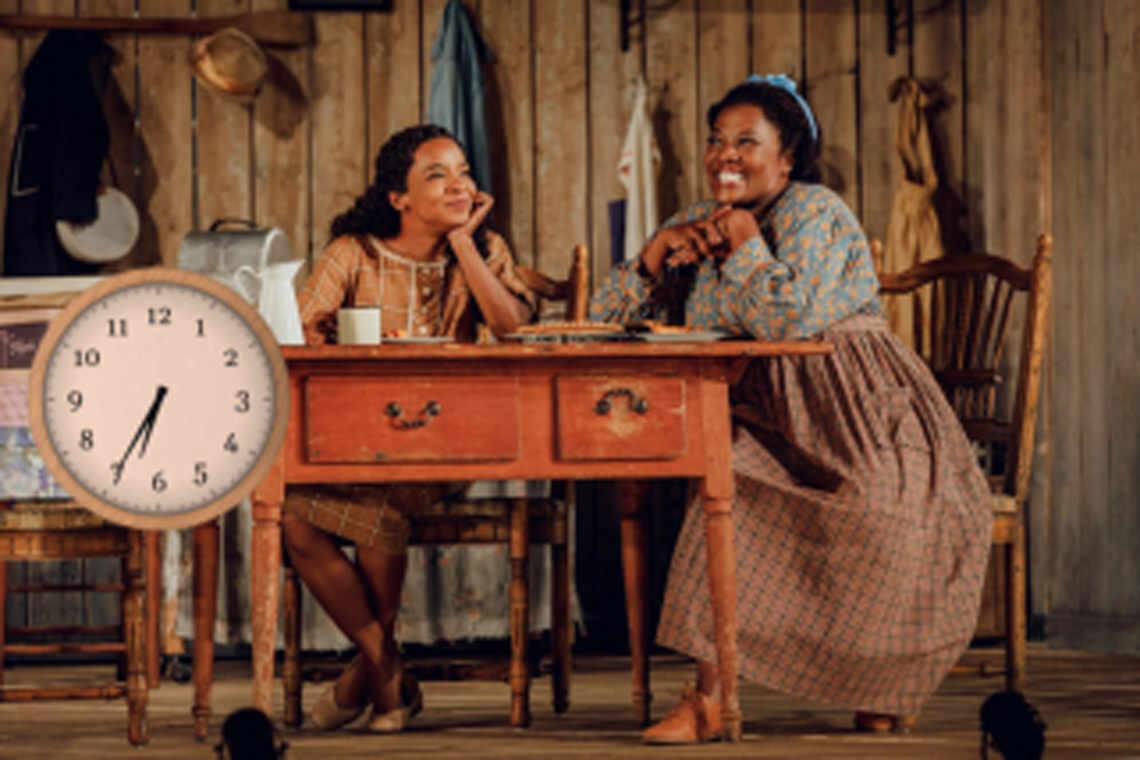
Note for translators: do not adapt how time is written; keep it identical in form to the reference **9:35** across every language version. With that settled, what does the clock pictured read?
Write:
**6:35**
